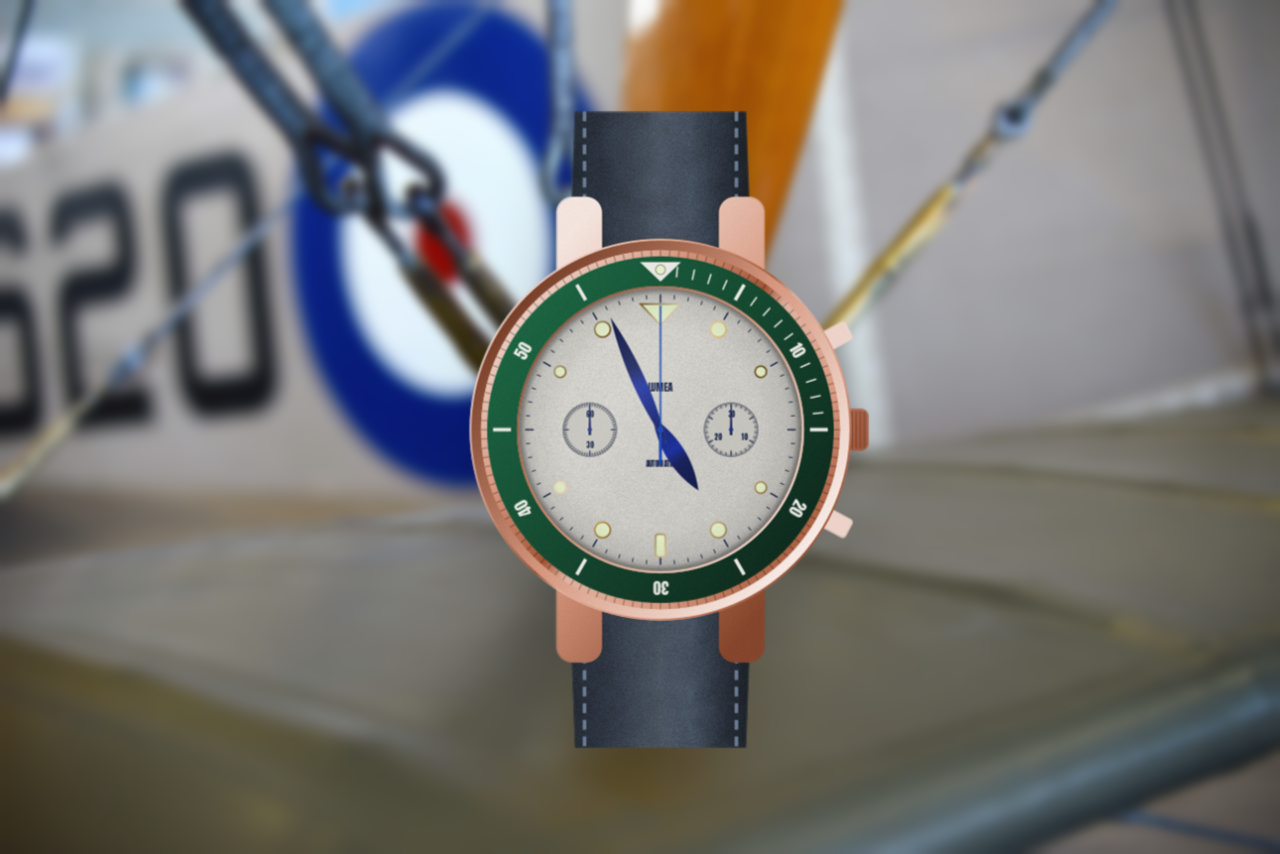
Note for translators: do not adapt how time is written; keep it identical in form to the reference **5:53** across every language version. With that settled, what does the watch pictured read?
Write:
**4:56**
